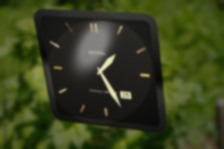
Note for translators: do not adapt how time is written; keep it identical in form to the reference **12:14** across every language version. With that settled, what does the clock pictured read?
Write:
**1:26**
